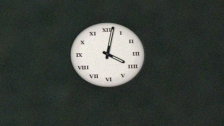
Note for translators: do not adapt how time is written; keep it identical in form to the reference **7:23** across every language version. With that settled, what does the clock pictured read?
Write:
**4:02**
